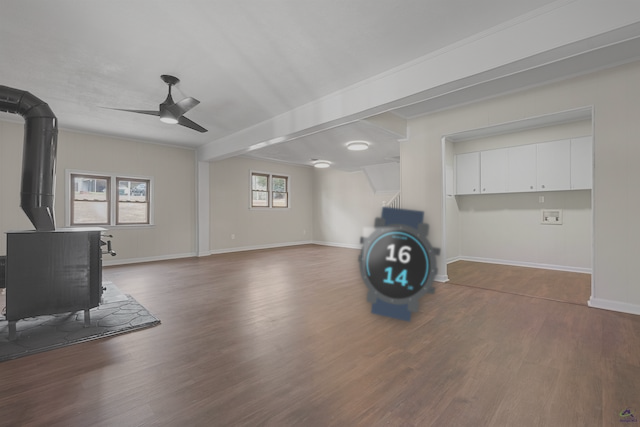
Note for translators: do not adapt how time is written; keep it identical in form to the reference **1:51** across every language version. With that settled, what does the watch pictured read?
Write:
**16:14**
